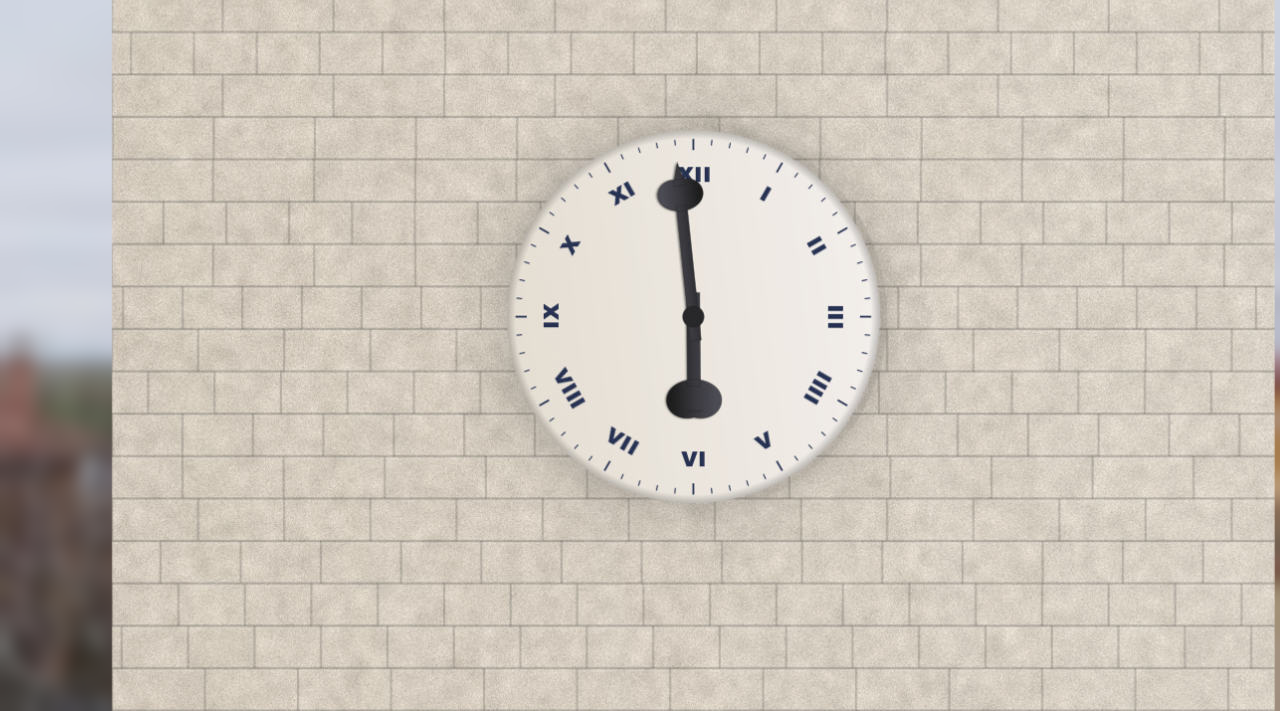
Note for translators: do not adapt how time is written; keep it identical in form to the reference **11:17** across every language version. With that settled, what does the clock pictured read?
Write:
**5:59**
